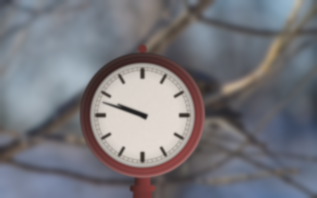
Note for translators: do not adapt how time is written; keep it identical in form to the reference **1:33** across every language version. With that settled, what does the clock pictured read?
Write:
**9:48**
